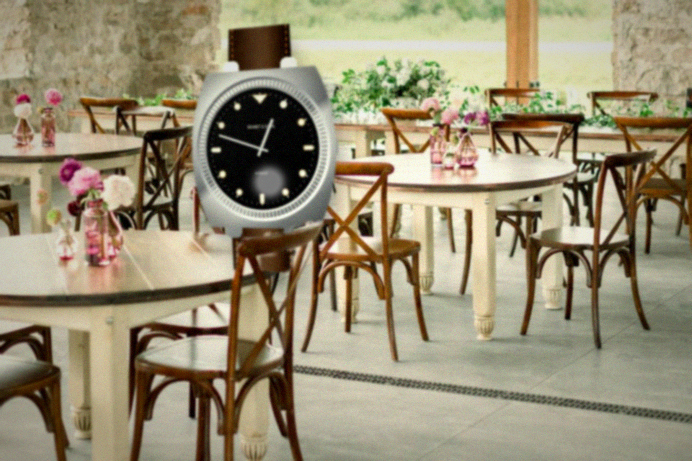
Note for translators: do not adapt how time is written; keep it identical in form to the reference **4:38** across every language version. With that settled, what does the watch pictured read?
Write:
**12:48**
